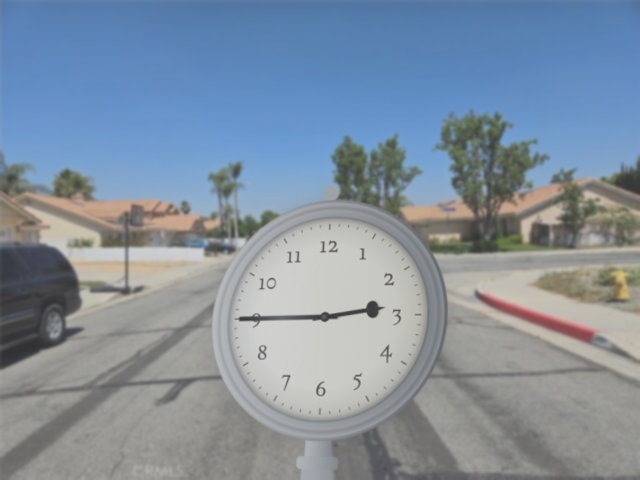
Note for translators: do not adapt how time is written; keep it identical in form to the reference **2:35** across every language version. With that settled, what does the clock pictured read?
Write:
**2:45**
